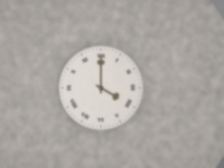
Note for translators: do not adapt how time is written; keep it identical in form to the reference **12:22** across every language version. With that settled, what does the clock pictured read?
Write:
**4:00**
